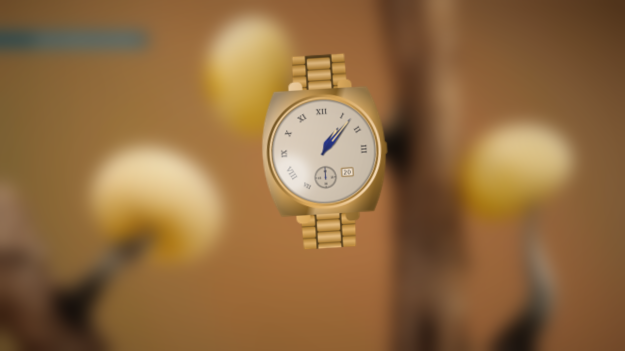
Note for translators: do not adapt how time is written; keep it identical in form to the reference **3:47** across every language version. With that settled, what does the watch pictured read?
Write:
**1:07**
